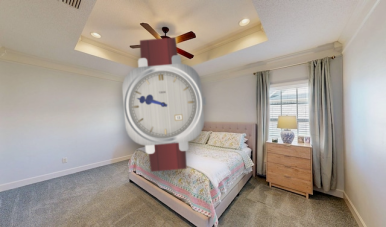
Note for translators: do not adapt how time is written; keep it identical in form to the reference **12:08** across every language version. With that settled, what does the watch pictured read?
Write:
**9:48**
